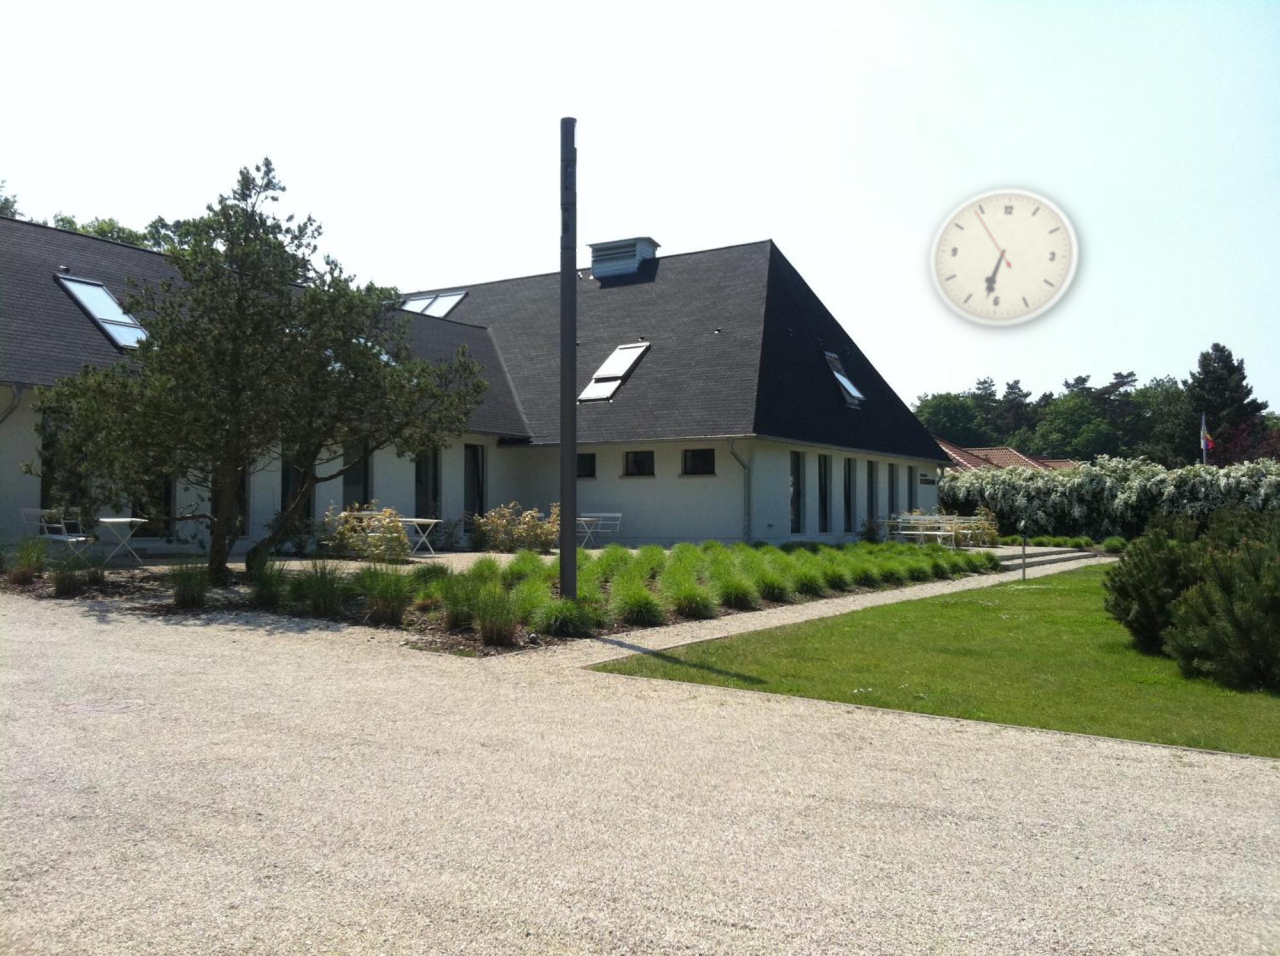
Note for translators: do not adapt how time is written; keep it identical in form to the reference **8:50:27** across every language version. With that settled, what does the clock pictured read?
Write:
**6:31:54**
